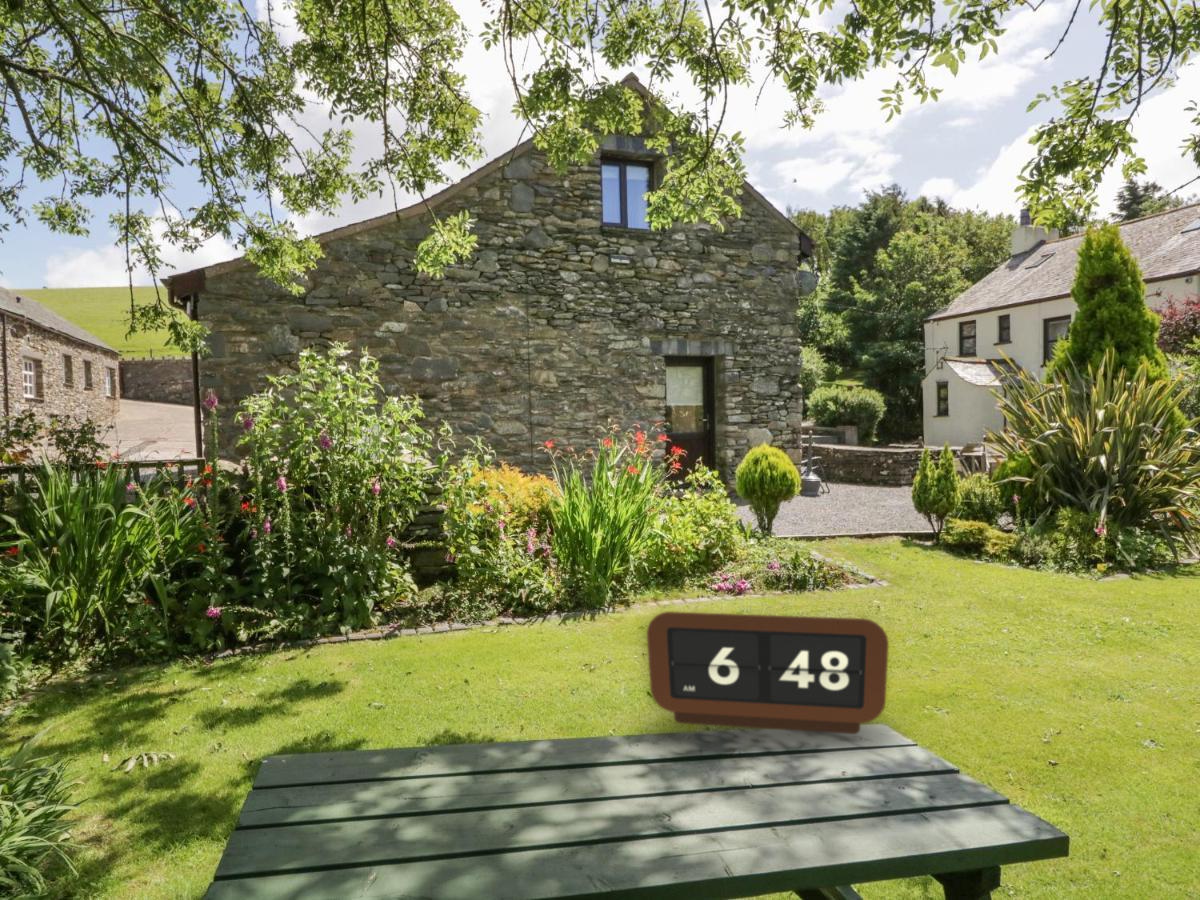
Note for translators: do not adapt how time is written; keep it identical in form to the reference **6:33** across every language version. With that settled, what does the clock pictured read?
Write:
**6:48**
